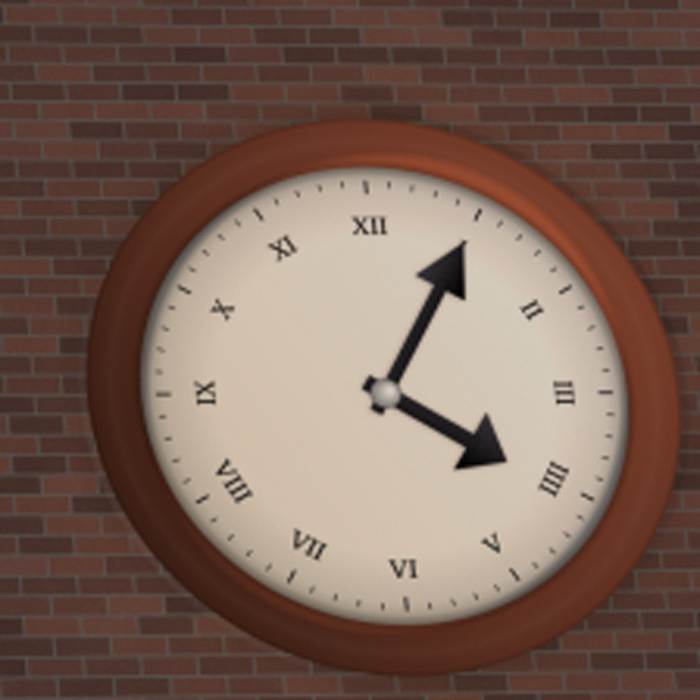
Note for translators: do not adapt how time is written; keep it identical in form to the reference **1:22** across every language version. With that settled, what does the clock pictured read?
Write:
**4:05**
